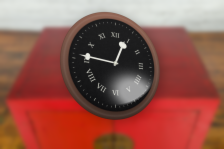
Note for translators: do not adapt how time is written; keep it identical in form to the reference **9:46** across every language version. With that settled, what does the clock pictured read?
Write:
**12:46**
